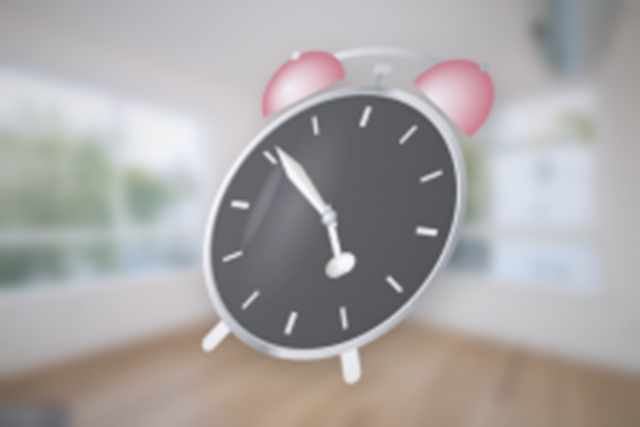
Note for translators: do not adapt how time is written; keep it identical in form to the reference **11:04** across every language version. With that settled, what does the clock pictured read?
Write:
**4:51**
